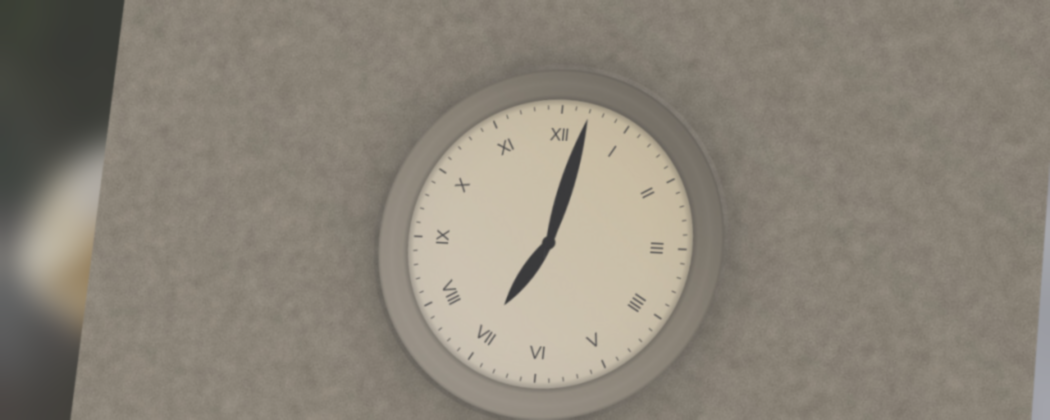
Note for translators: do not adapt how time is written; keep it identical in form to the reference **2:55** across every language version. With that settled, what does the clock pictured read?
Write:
**7:02**
